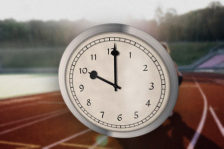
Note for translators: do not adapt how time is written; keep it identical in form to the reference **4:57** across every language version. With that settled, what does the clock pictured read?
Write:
**10:01**
